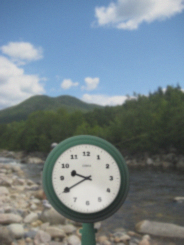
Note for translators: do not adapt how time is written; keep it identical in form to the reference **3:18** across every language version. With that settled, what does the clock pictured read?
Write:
**9:40**
